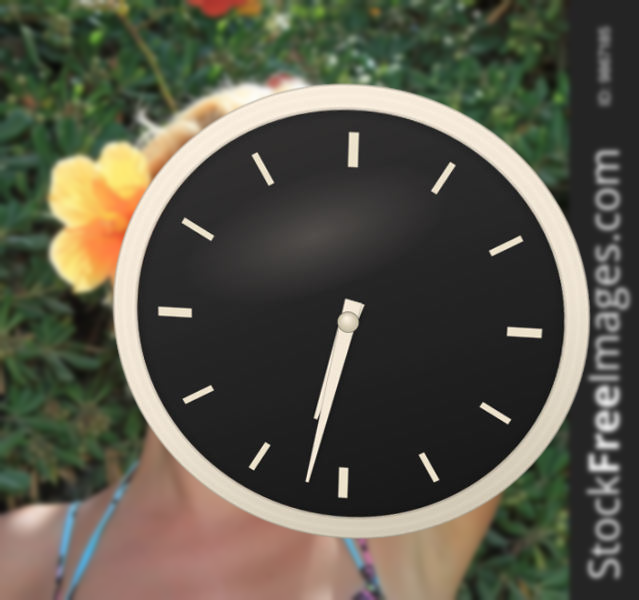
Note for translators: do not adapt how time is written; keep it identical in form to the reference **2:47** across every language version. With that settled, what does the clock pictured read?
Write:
**6:32**
